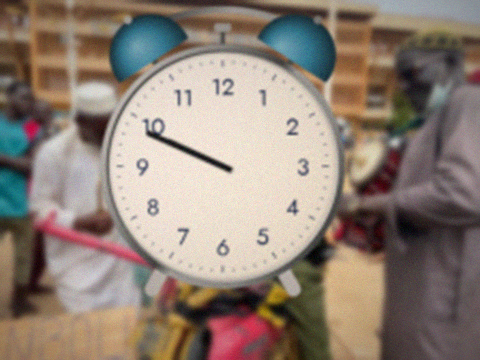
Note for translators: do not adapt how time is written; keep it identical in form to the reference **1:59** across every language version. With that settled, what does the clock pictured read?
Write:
**9:49**
